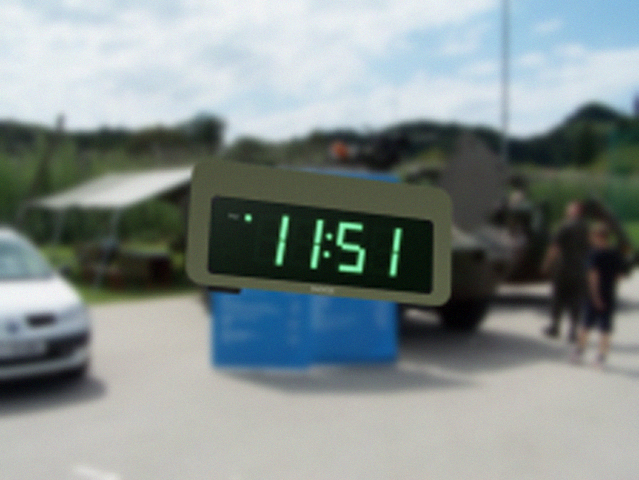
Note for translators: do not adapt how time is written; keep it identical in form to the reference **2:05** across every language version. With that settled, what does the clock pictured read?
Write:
**11:51**
